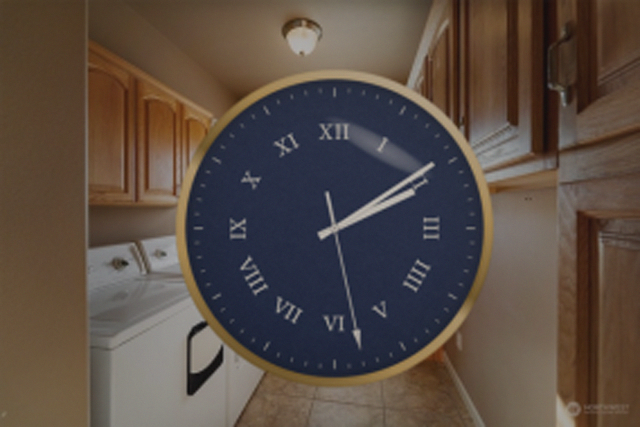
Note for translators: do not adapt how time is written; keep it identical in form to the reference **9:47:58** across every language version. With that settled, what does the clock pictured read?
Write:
**2:09:28**
